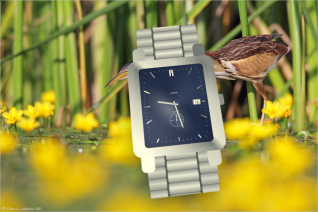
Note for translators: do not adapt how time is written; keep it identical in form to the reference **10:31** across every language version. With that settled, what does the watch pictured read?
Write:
**9:28**
